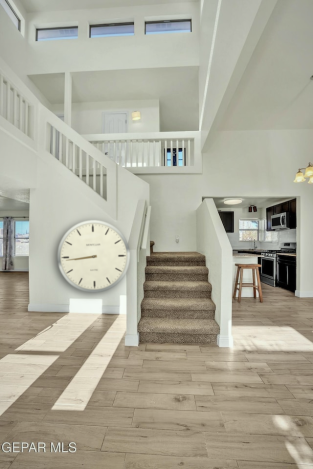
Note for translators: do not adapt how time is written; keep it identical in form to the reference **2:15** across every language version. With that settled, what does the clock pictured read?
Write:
**8:44**
